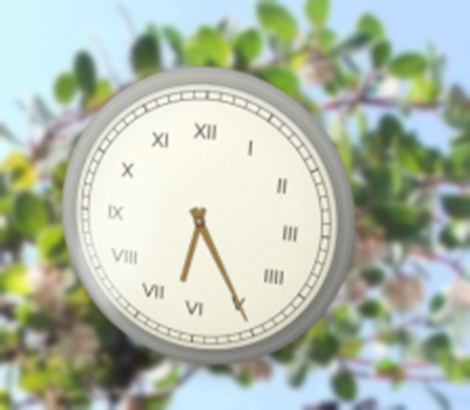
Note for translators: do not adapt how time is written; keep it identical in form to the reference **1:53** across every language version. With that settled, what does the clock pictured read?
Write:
**6:25**
